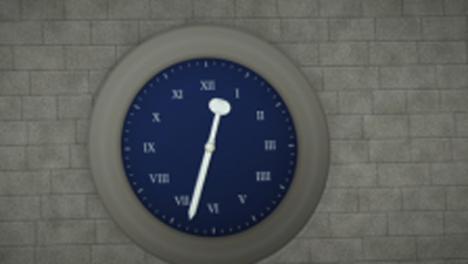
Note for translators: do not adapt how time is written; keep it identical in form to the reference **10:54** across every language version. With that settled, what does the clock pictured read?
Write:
**12:33**
